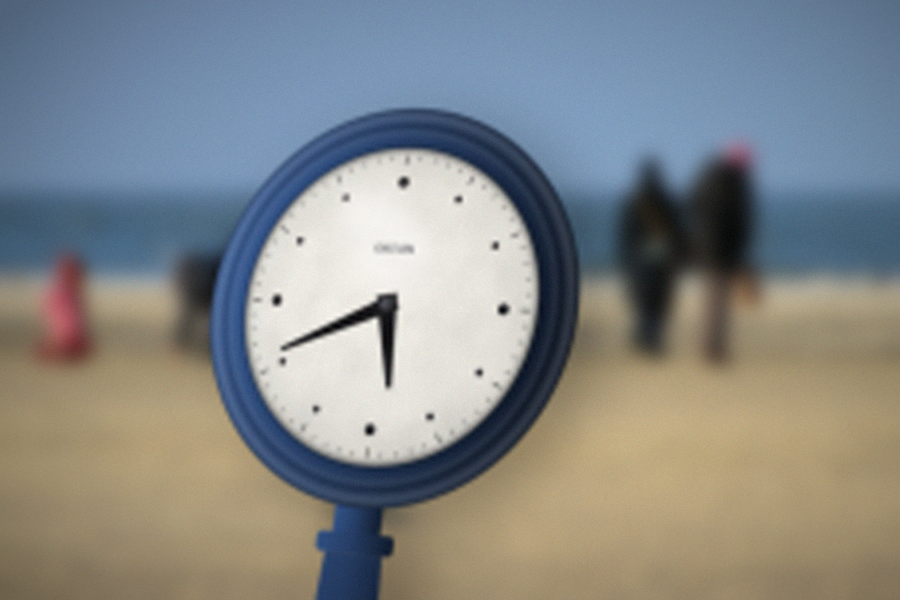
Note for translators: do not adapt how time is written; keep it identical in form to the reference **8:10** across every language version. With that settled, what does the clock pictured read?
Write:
**5:41**
